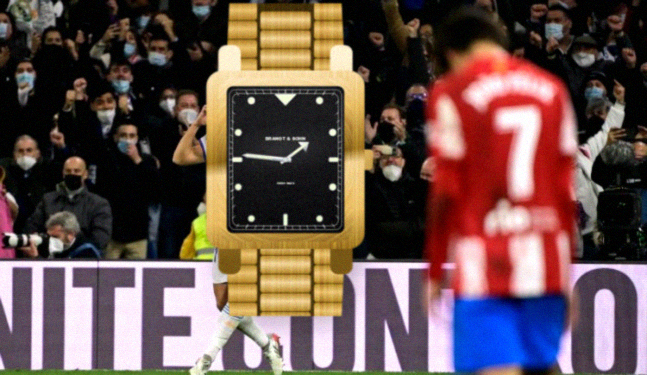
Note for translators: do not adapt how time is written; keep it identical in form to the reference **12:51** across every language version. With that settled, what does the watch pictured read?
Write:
**1:46**
